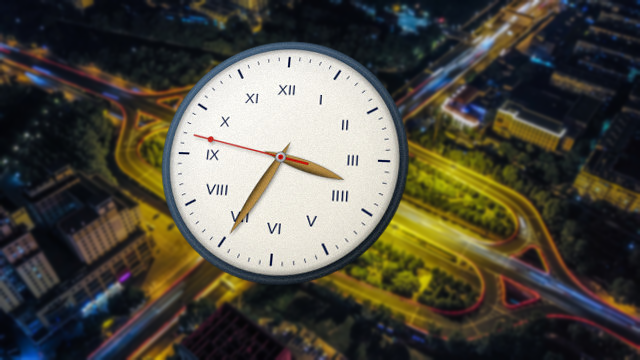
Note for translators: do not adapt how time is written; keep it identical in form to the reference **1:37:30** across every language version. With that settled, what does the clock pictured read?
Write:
**3:34:47**
